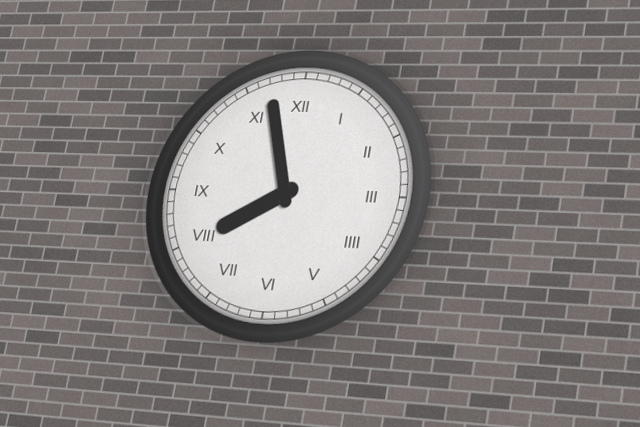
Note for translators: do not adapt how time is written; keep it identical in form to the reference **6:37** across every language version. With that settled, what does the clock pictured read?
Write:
**7:57**
